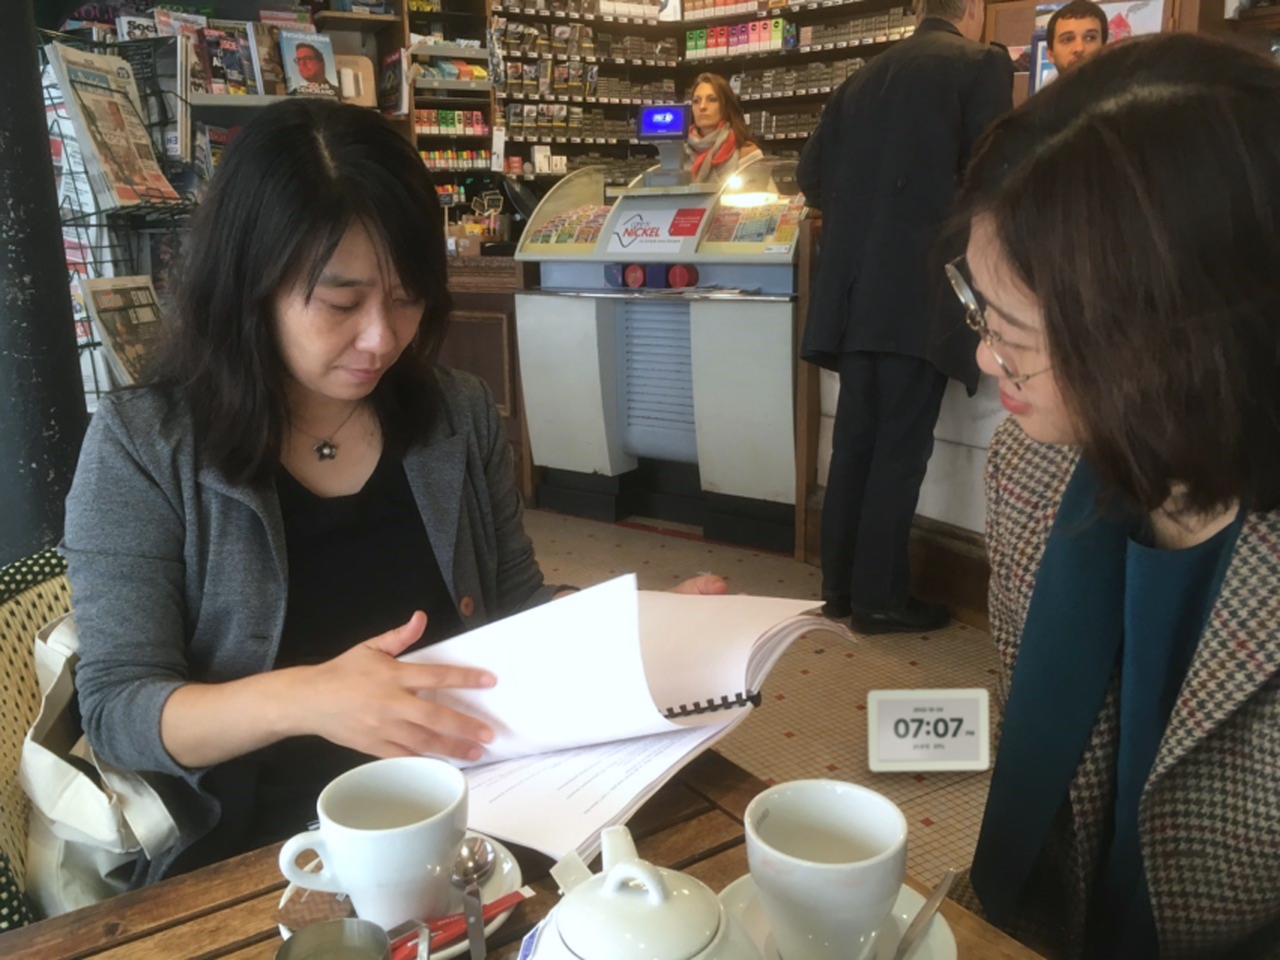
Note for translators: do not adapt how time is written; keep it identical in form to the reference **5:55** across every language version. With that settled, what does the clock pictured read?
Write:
**7:07**
